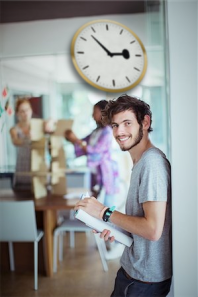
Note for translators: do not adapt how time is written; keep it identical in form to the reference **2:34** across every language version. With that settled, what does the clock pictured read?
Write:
**2:53**
